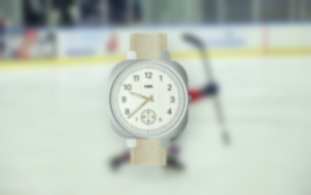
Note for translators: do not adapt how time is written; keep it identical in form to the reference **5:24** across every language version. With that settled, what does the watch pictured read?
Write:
**9:38**
